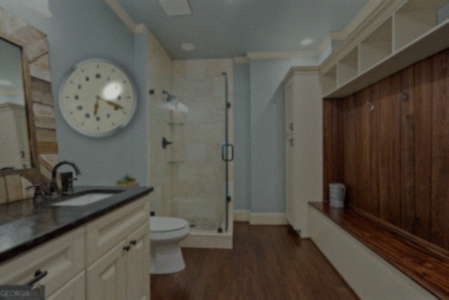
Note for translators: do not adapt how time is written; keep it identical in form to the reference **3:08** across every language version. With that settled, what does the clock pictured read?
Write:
**6:19**
